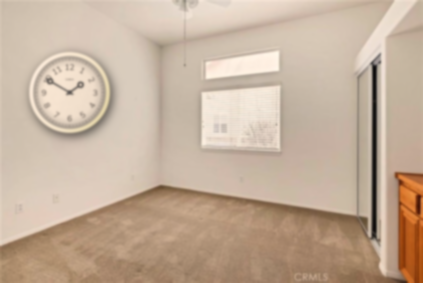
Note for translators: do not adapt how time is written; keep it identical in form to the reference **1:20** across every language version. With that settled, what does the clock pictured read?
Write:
**1:50**
